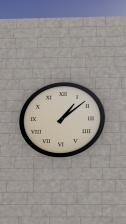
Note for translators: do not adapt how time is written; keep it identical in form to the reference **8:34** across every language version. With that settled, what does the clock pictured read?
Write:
**1:08**
